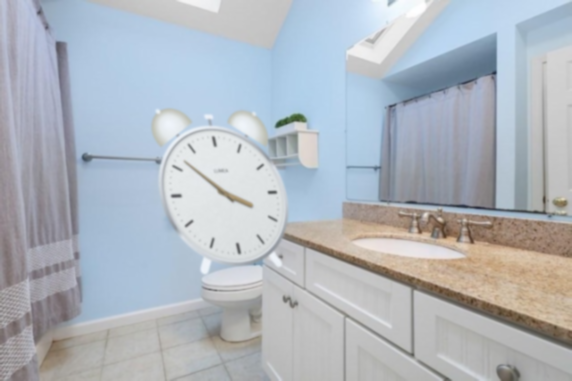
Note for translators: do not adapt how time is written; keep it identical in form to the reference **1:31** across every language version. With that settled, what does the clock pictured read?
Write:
**3:52**
